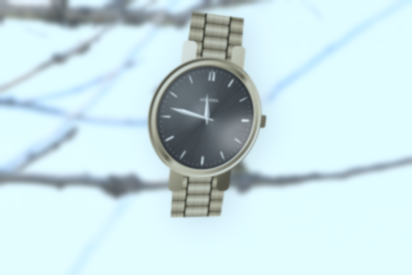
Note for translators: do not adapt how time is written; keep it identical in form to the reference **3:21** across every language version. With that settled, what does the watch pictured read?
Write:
**11:47**
